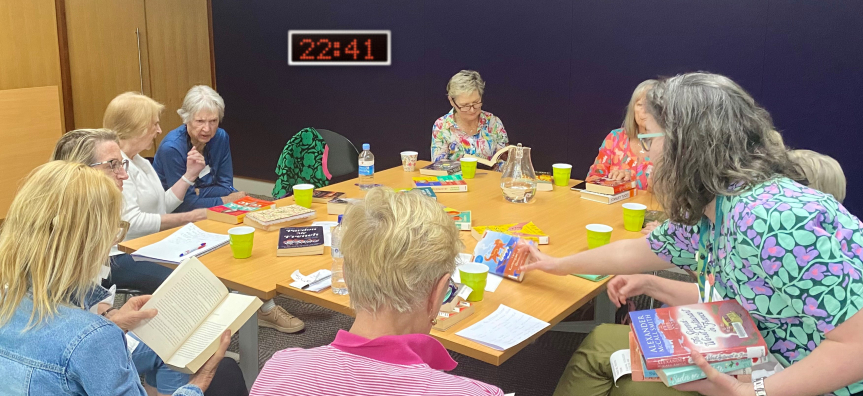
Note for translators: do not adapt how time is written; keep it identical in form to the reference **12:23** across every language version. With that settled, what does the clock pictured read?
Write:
**22:41**
